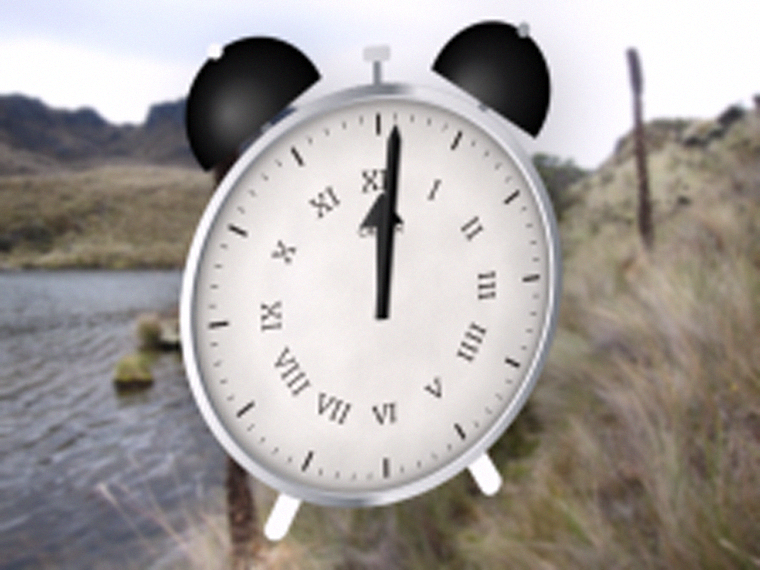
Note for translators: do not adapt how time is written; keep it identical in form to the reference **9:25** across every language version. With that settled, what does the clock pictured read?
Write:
**12:01**
